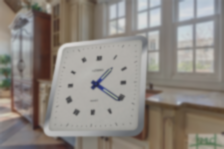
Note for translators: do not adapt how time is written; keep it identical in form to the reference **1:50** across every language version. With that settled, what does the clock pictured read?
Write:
**1:21**
